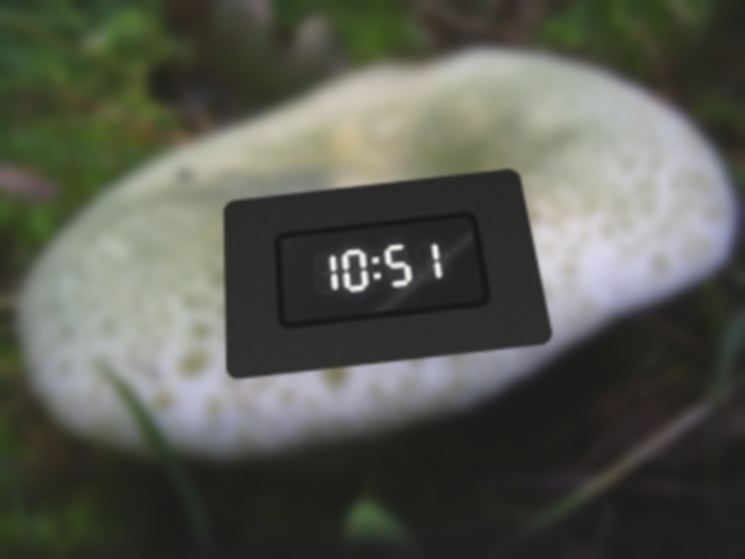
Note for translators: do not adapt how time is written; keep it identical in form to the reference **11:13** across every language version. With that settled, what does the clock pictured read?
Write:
**10:51**
